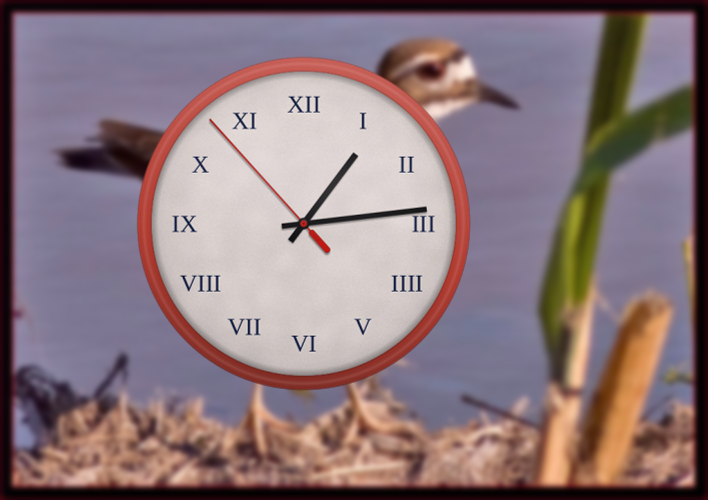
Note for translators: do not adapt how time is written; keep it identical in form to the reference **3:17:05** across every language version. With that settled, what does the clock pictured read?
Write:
**1:13:53**
